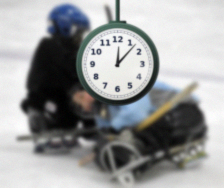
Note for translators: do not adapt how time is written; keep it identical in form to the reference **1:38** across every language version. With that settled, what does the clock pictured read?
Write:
**12:07**
